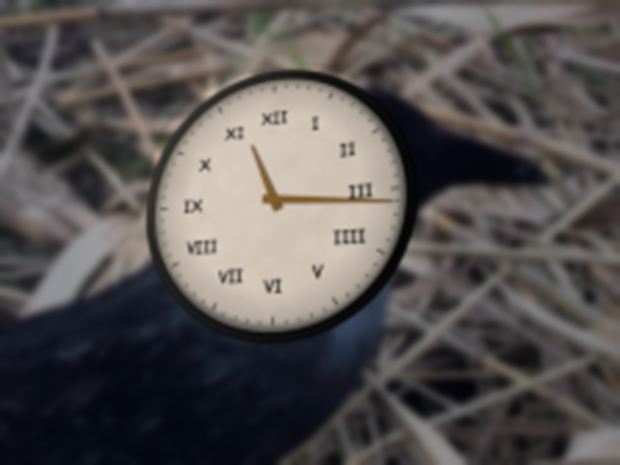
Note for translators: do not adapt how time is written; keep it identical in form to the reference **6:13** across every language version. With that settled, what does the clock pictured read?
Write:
**11:16**
